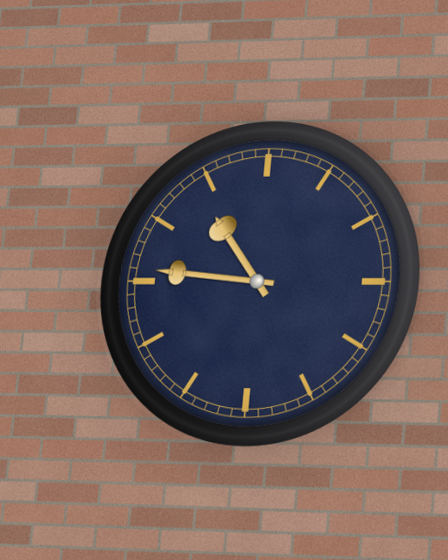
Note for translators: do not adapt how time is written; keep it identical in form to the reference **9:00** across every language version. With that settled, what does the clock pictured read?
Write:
**10:46**
